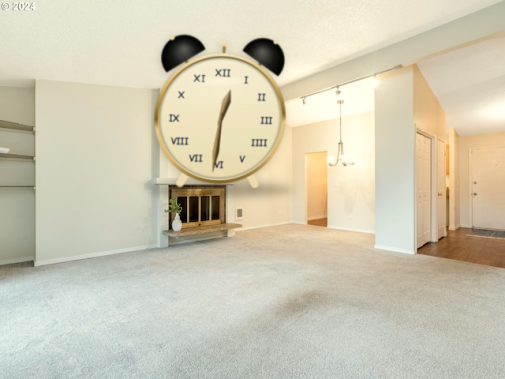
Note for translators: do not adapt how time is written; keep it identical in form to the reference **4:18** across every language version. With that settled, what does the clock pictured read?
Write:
**12:31**
